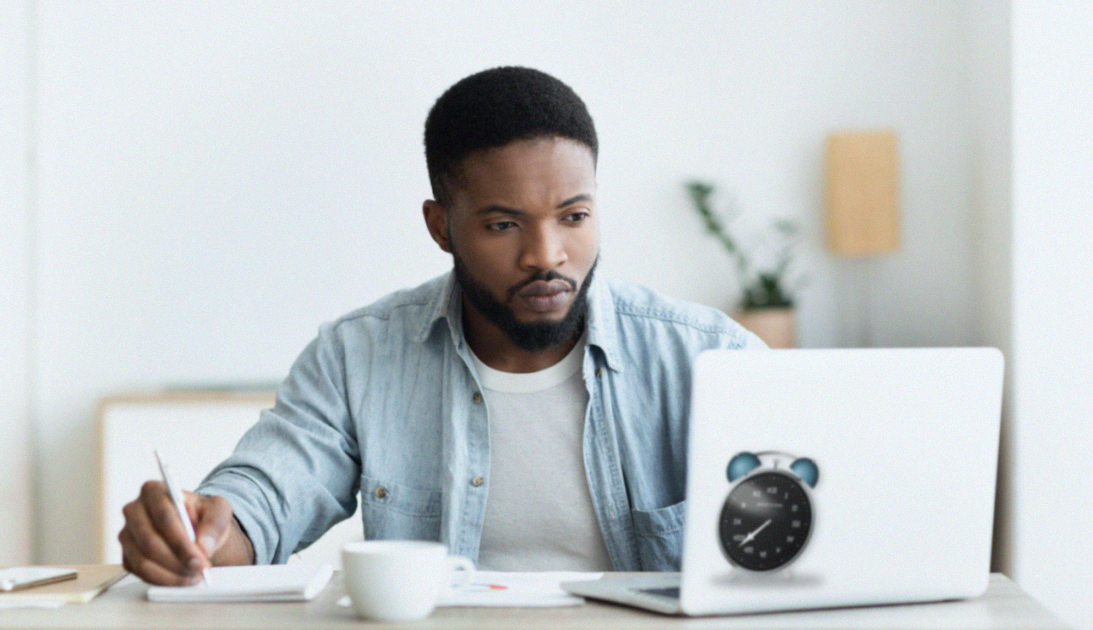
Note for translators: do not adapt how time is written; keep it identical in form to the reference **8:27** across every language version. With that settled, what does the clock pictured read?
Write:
**7:38**
